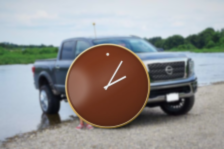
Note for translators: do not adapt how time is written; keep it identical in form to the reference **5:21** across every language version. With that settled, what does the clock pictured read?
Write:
**2:05**
